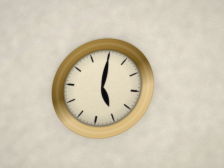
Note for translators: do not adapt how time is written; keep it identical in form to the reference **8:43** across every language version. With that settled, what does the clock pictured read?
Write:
**5:00**
